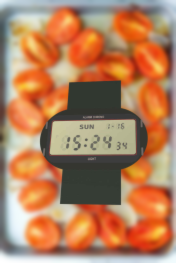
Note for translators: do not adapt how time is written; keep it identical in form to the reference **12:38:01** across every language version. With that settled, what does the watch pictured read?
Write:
**15:24:34**
